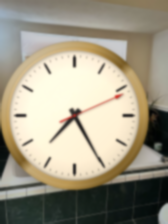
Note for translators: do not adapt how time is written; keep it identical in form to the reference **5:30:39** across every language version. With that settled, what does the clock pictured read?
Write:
**7:25:11**
